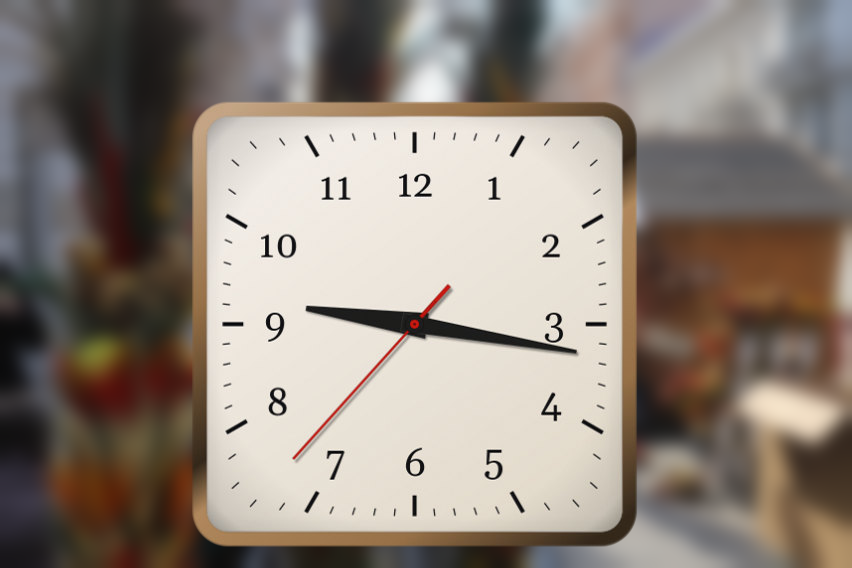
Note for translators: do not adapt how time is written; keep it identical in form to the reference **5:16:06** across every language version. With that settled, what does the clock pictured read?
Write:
**9:16:37**
